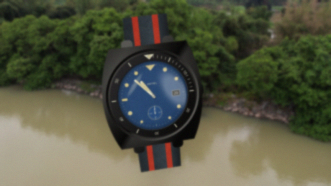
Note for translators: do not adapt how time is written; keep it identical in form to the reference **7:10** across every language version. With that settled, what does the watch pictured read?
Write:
**10:53**
